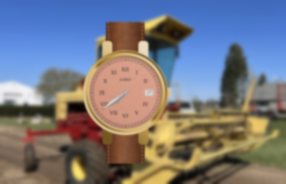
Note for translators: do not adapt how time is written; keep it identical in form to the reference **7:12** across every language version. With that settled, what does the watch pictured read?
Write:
**7:39**
